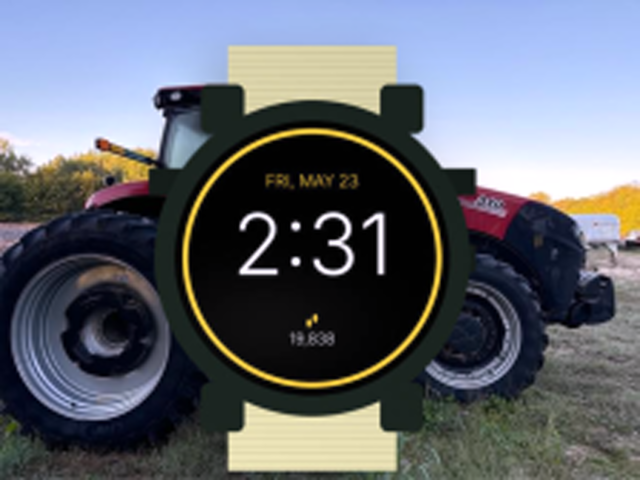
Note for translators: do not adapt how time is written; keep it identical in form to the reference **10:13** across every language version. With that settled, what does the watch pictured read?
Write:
**2:31**
